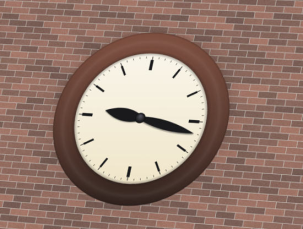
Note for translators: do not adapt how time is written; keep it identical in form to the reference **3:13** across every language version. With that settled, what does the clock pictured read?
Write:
**9:17**
